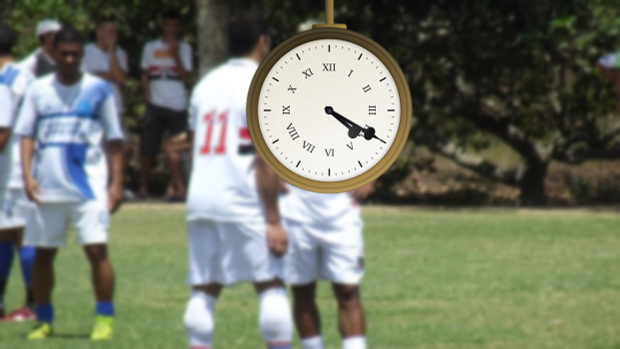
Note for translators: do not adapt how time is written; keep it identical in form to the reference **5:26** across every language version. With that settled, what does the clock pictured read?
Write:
**4:20**
